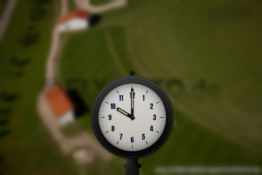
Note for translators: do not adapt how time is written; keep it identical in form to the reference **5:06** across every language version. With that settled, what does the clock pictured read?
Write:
**10:00**
